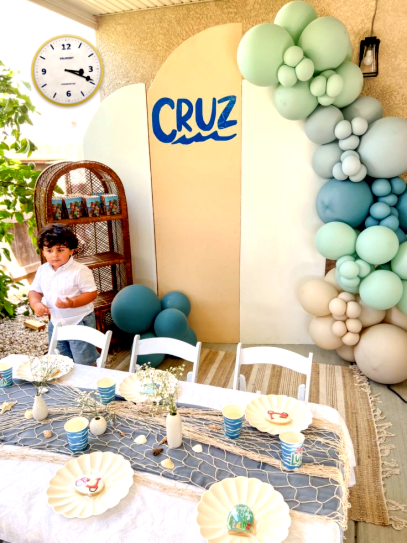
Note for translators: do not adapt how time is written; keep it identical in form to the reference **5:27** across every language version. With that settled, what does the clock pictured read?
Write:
**3:19**
